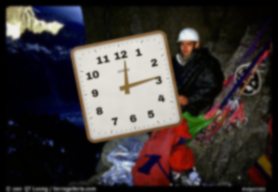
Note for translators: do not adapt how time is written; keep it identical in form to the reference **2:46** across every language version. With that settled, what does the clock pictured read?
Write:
**12:14**
